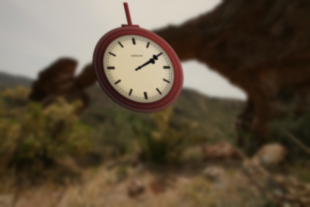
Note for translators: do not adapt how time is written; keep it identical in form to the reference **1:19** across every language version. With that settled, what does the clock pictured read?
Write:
**2:10**
